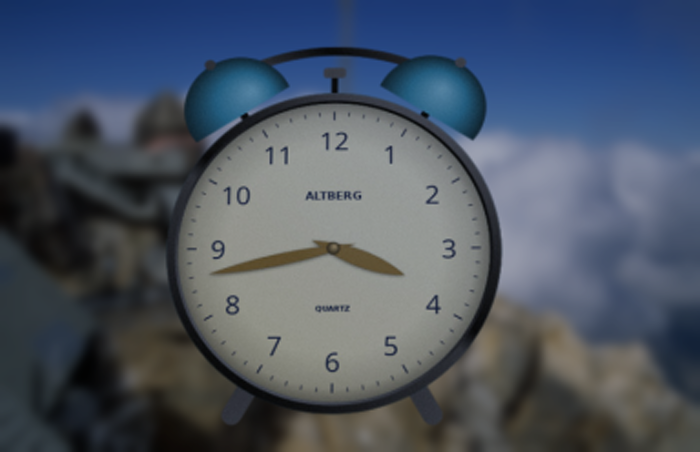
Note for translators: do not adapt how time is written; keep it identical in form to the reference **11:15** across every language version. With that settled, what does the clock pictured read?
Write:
**3:43**
